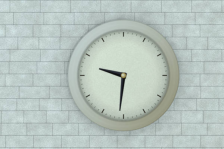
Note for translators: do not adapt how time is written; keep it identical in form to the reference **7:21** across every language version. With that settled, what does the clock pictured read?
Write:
**9:31**
